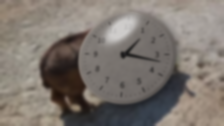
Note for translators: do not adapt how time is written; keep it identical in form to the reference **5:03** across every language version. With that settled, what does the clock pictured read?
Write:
**1:17**
